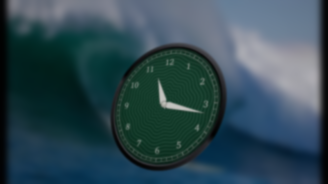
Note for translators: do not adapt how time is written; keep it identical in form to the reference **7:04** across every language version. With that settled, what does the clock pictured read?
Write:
**11:17**
